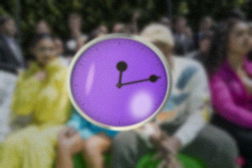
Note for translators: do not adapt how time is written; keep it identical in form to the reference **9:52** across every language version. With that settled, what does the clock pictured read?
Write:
**12:13**
